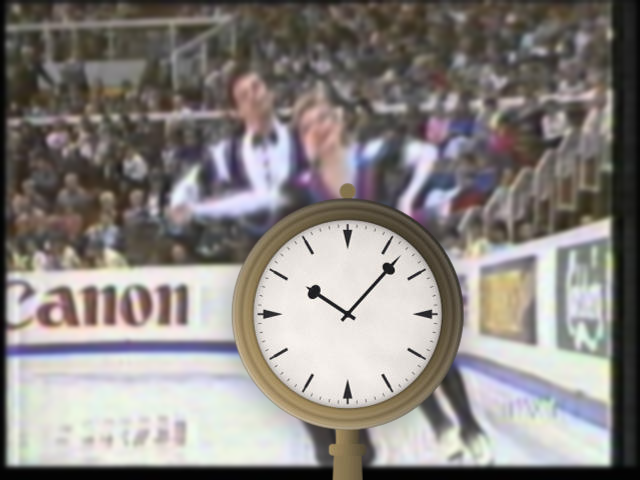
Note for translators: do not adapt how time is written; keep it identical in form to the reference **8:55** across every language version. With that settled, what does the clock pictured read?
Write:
**10:07**
